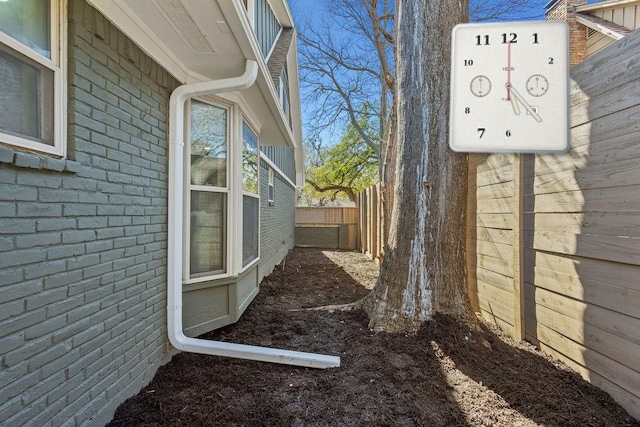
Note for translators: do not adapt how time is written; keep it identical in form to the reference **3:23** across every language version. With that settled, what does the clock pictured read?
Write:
**5:23**
